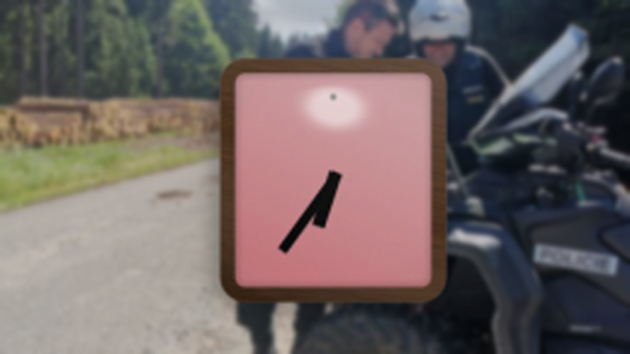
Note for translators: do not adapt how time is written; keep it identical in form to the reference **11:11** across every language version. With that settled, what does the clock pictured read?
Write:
**6:36**
